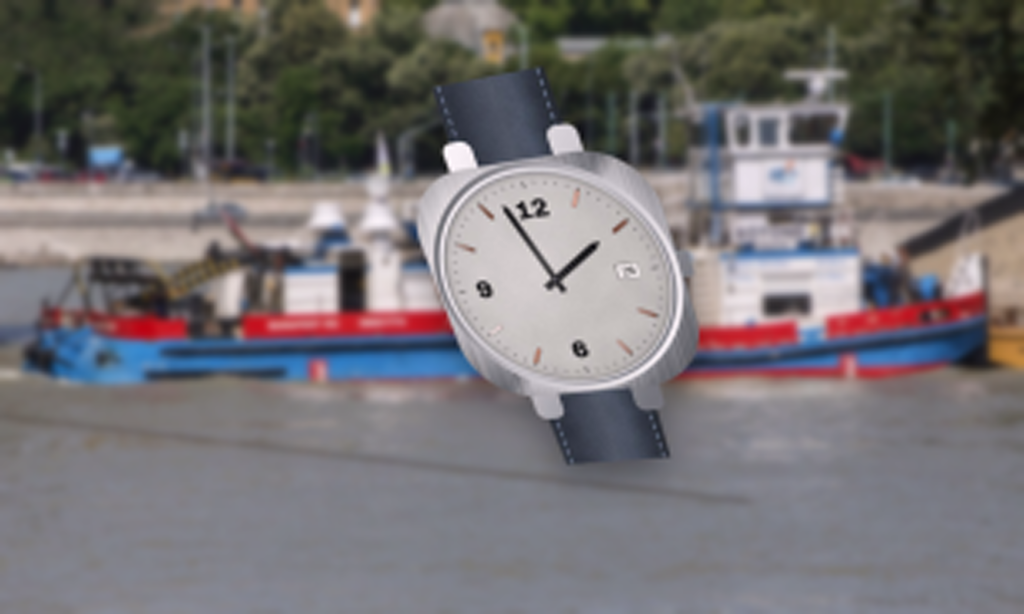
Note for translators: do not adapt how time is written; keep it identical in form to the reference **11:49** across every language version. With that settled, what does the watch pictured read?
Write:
**1:57**
